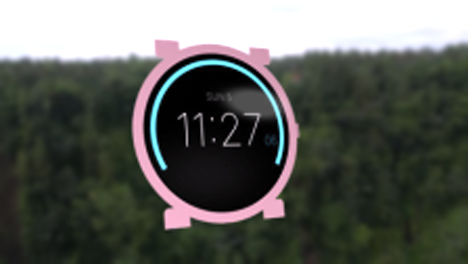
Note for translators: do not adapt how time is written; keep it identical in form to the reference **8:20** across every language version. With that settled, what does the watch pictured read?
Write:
**11:27**
